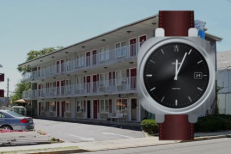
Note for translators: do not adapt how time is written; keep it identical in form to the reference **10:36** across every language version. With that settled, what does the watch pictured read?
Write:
**12:04**
